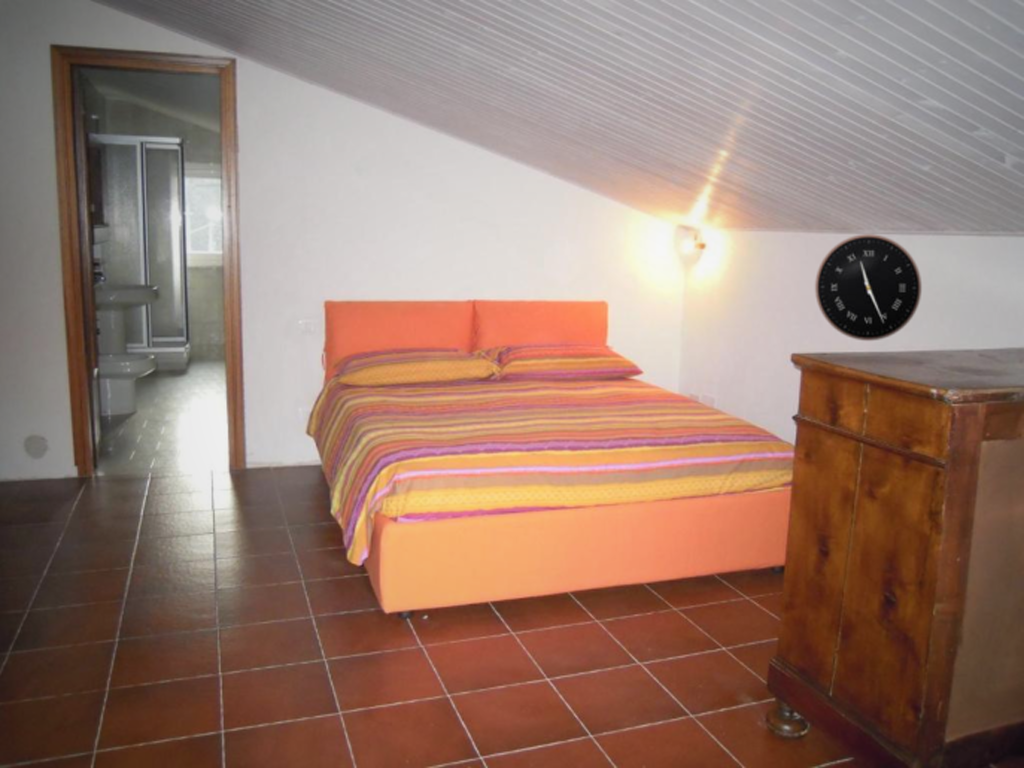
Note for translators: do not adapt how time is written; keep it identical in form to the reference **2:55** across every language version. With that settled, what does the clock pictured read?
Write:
**11:26**
